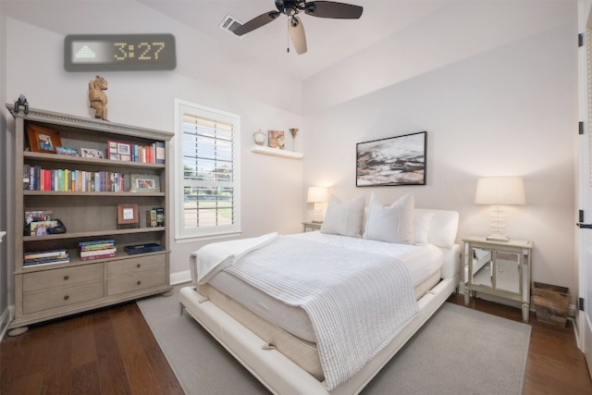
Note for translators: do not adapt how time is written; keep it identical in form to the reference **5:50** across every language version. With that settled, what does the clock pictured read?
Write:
**3:27**
